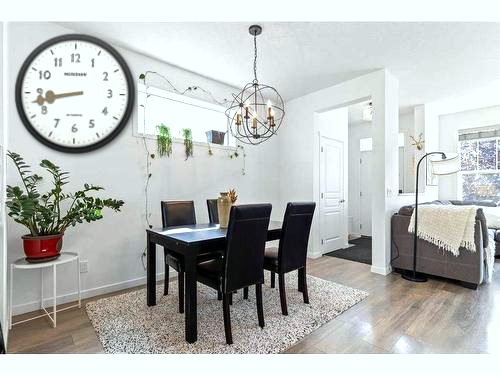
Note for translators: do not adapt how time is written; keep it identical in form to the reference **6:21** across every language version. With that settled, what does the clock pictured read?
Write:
**8:43**
